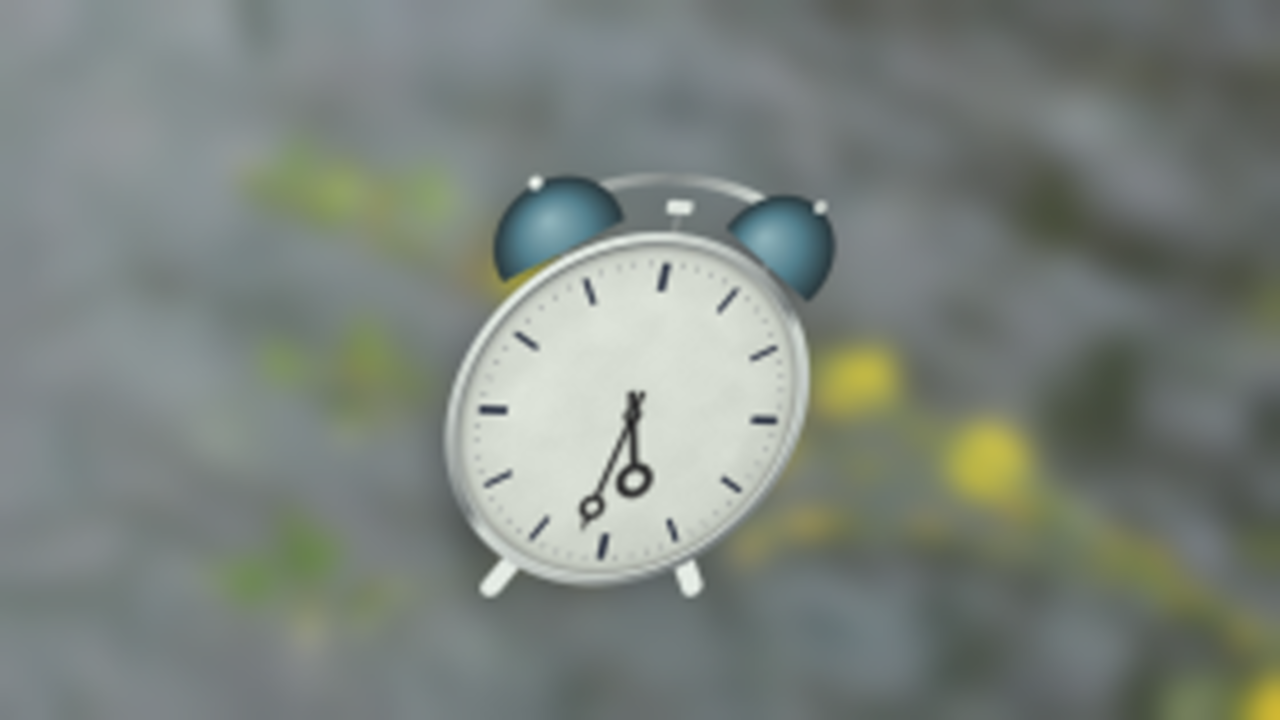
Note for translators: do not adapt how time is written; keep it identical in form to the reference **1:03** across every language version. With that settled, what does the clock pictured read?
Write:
**5:32**
